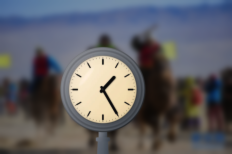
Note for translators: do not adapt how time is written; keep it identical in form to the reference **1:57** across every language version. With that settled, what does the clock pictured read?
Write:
**1:25**
